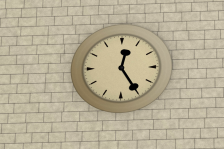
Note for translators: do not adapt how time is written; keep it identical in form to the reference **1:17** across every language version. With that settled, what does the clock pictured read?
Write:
**12:25**
